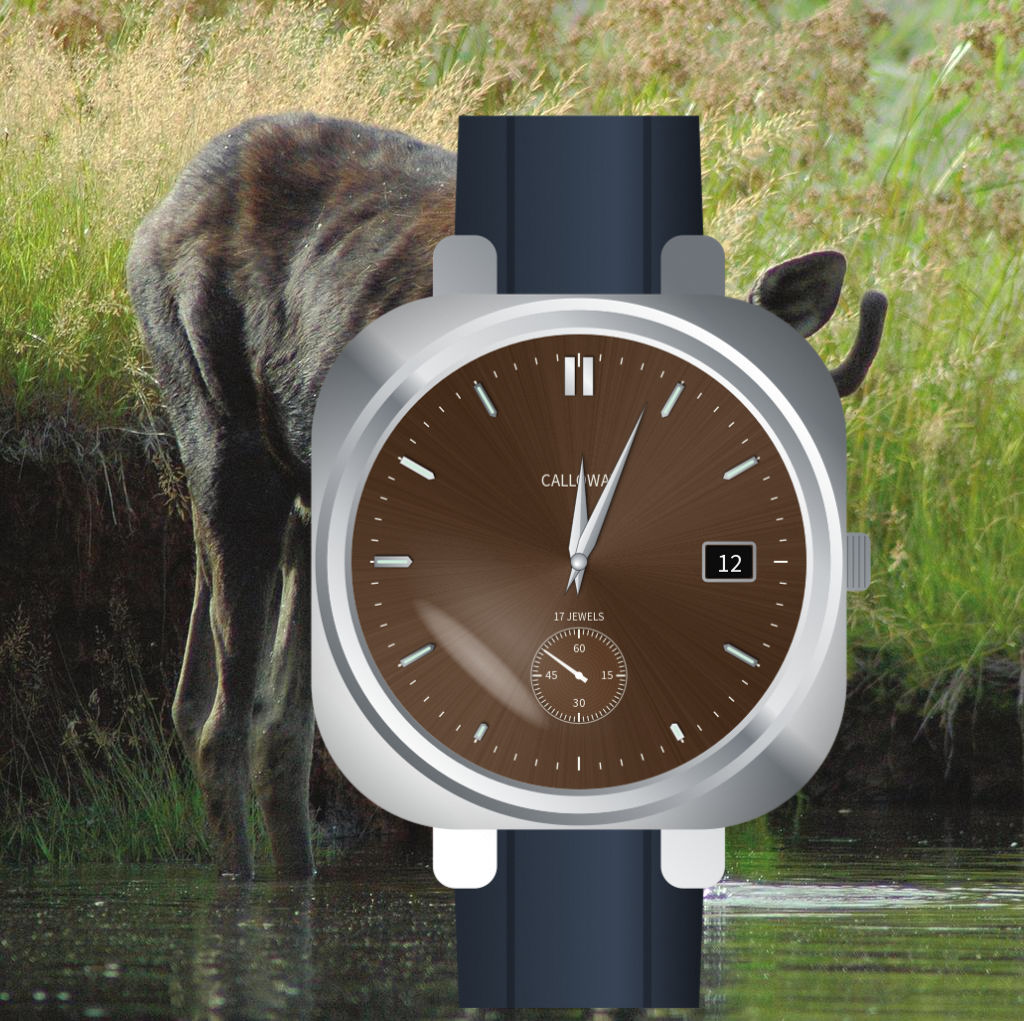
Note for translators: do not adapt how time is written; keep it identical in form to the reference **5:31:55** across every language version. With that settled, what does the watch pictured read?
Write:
**12:03:51**
